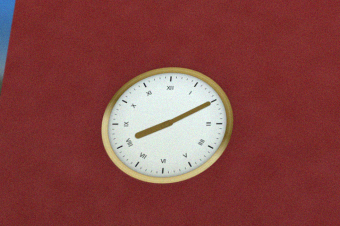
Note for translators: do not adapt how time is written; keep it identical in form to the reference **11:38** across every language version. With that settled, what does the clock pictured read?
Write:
**8:10**
